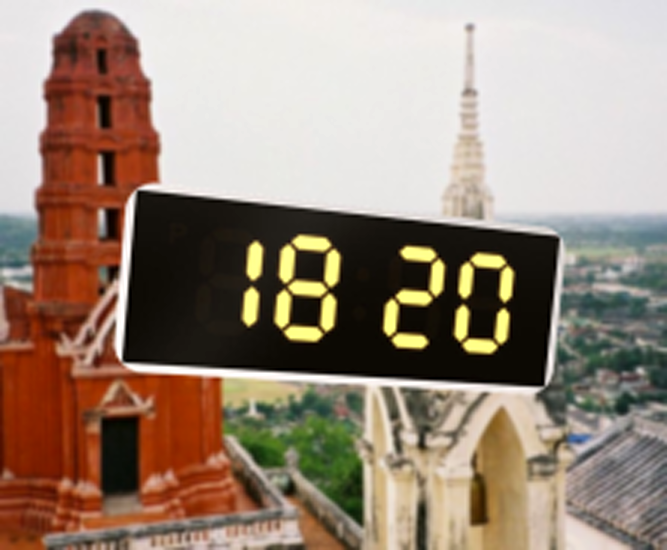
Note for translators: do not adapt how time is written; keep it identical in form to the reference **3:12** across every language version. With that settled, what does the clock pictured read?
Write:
**18:20**
